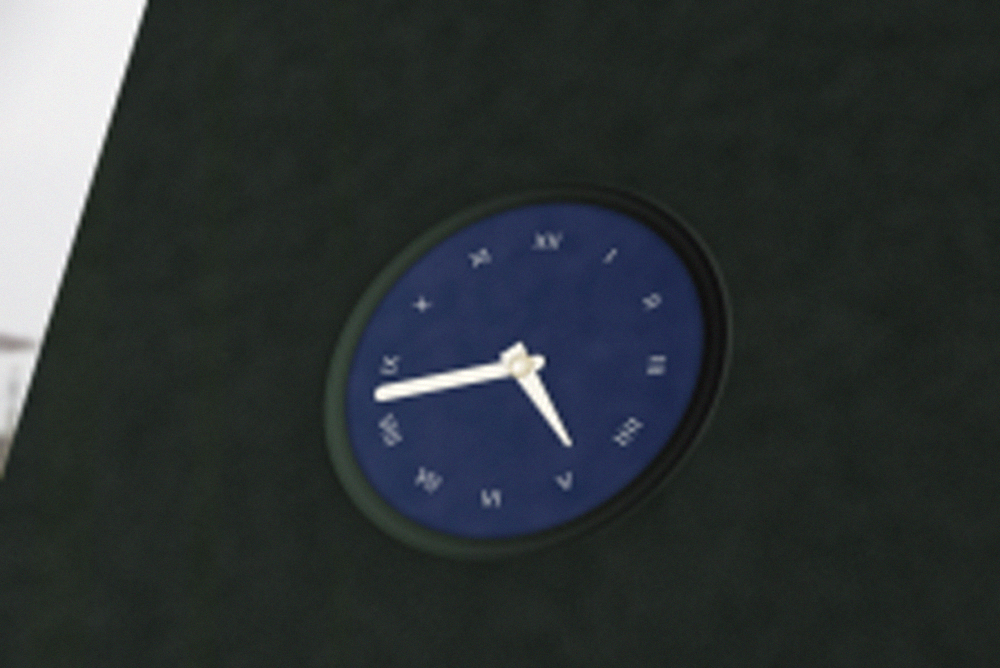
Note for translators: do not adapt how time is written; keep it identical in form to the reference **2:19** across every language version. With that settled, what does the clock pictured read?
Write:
**4:43**
